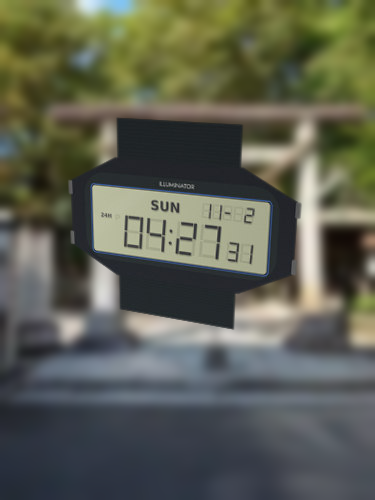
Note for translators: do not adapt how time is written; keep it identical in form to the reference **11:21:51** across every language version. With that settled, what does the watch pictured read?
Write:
**4:27:31**
